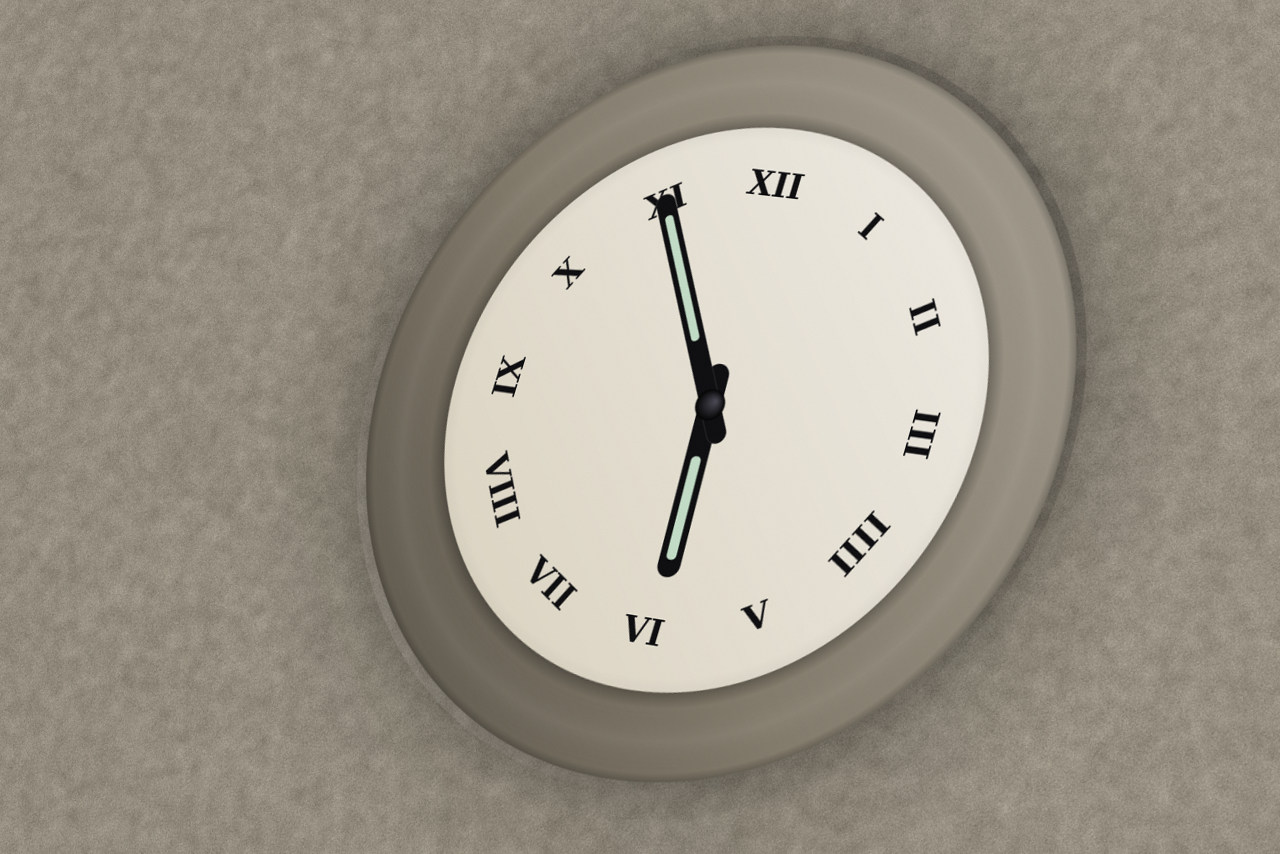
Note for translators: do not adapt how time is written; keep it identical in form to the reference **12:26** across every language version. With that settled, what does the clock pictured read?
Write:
**5:55**
